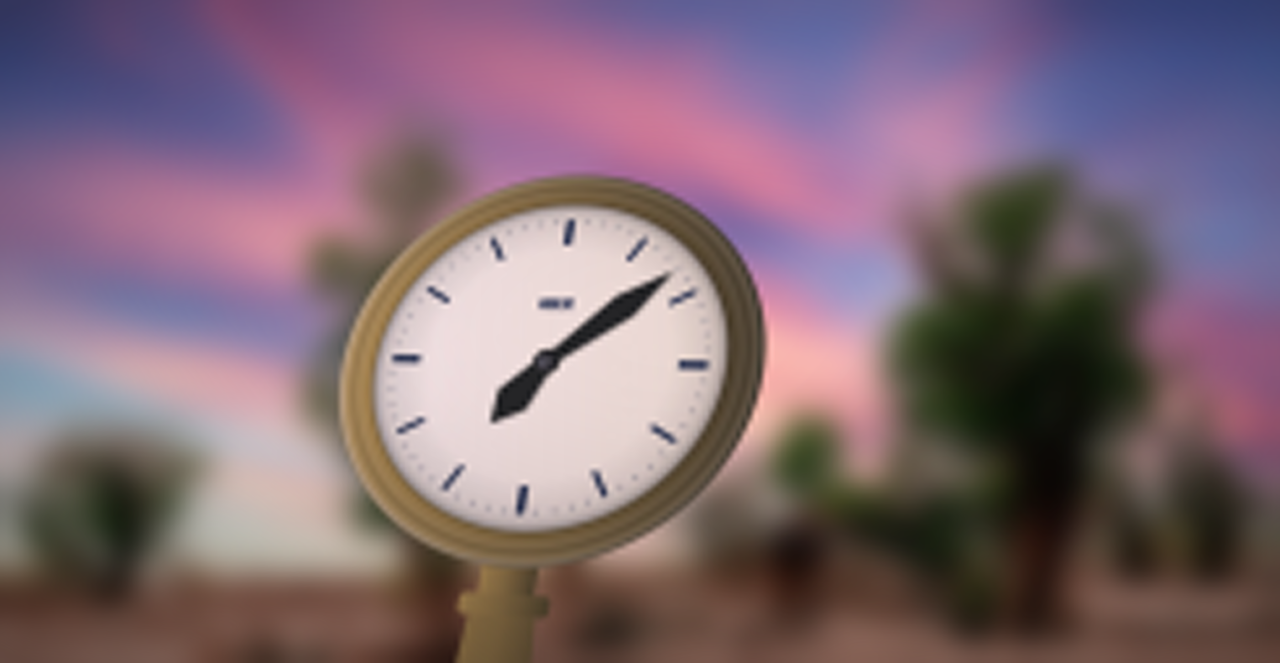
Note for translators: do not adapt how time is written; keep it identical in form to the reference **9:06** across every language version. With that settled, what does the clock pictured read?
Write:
**7:08**
